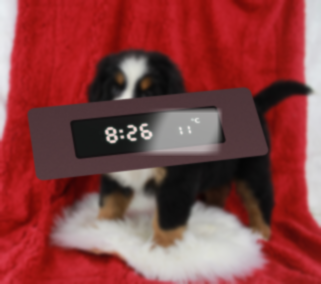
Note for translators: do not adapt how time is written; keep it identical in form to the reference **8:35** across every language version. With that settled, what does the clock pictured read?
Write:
**8:26**
